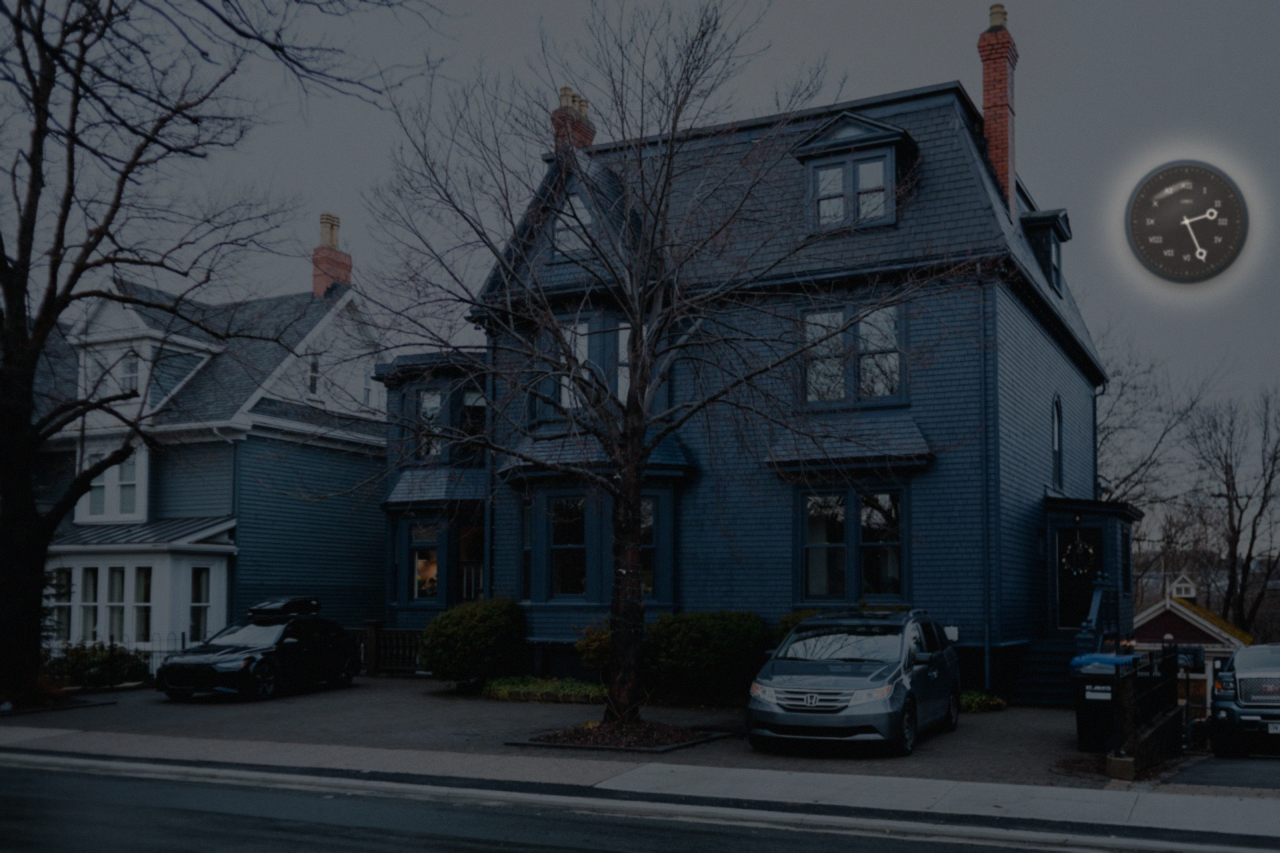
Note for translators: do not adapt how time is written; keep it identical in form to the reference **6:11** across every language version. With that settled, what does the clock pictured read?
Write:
**2:26**
